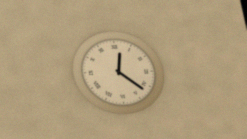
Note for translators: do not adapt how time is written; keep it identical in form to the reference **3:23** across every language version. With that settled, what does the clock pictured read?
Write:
**12:22**
